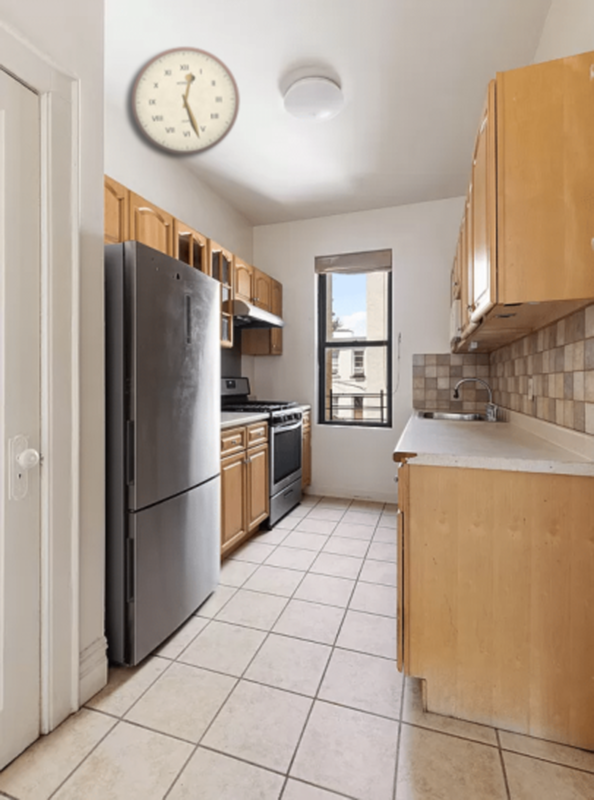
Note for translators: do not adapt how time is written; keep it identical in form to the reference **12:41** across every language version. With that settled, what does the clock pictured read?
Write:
**12:27**
